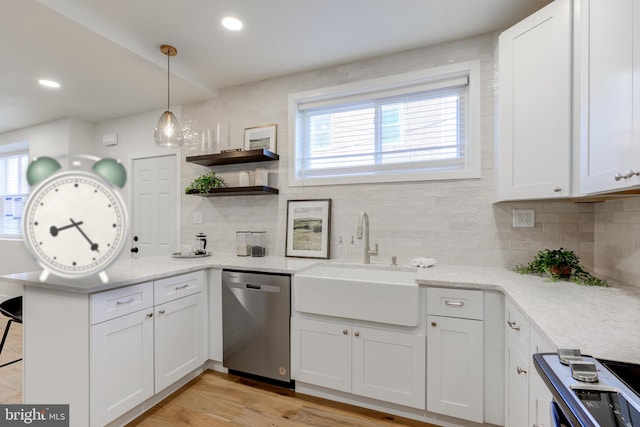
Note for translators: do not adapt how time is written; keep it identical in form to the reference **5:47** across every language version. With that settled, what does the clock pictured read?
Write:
**8:23**
